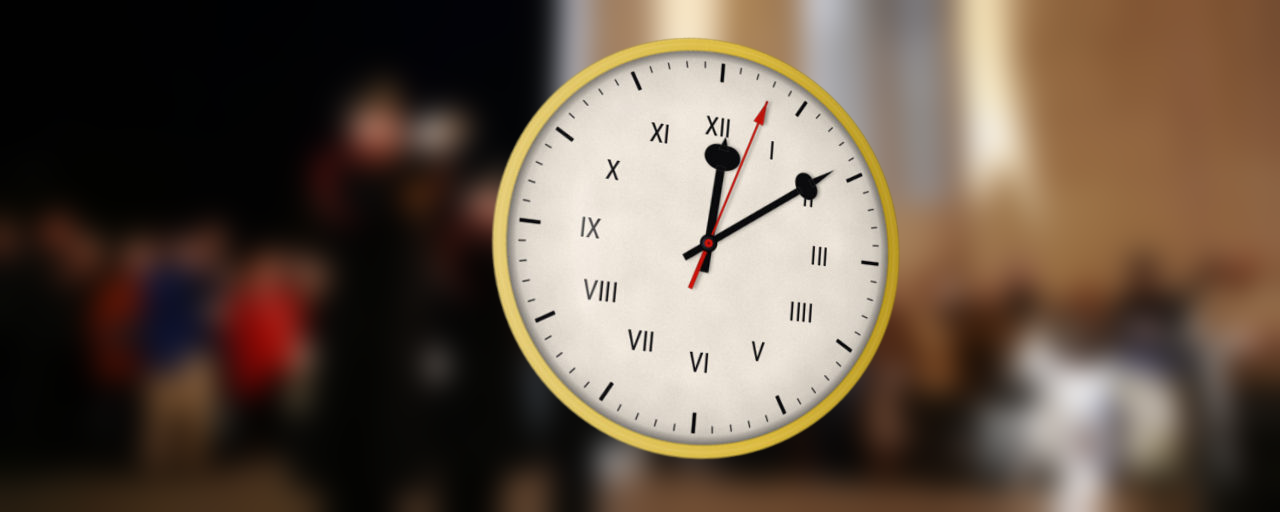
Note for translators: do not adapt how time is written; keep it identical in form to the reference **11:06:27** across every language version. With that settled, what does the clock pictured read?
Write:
**12:09:03**
